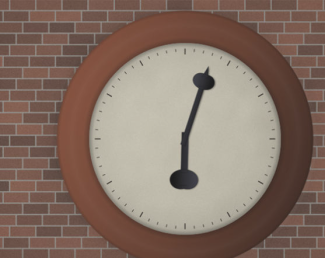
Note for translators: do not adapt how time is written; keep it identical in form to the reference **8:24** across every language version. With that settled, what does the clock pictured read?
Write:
**6:03**
